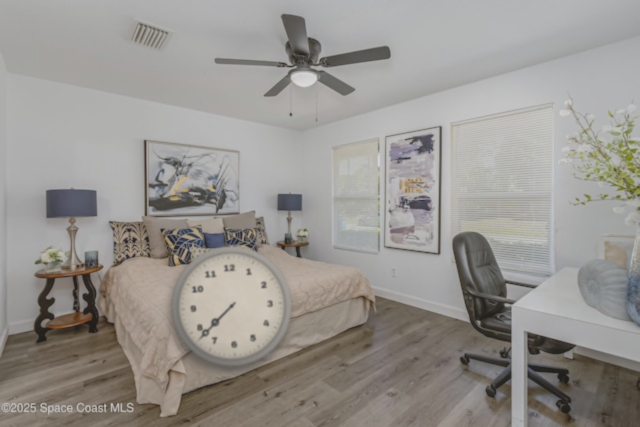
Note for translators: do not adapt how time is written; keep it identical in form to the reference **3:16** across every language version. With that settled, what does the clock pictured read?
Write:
**7:38**
